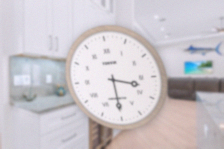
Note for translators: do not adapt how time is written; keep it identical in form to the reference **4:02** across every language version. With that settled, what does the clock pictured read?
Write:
**3:30**
